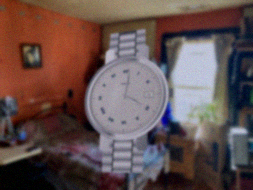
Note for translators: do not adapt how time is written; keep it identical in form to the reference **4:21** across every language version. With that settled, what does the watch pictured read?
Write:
**4:01**
